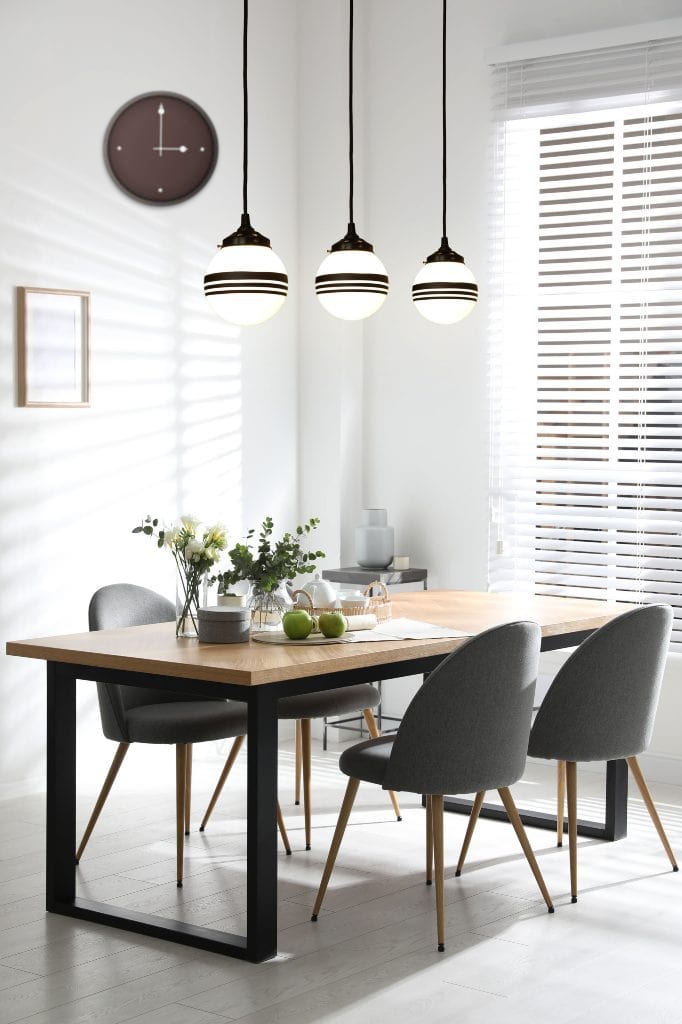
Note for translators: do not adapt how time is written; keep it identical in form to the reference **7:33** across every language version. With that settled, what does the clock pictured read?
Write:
**3:00**
